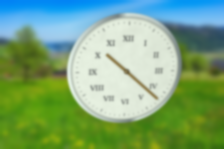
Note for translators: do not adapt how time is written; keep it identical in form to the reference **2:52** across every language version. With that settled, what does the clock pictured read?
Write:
**10:22**
